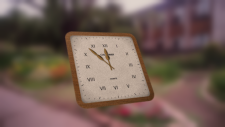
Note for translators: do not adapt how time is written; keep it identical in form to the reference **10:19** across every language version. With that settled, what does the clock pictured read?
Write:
**11:53**
